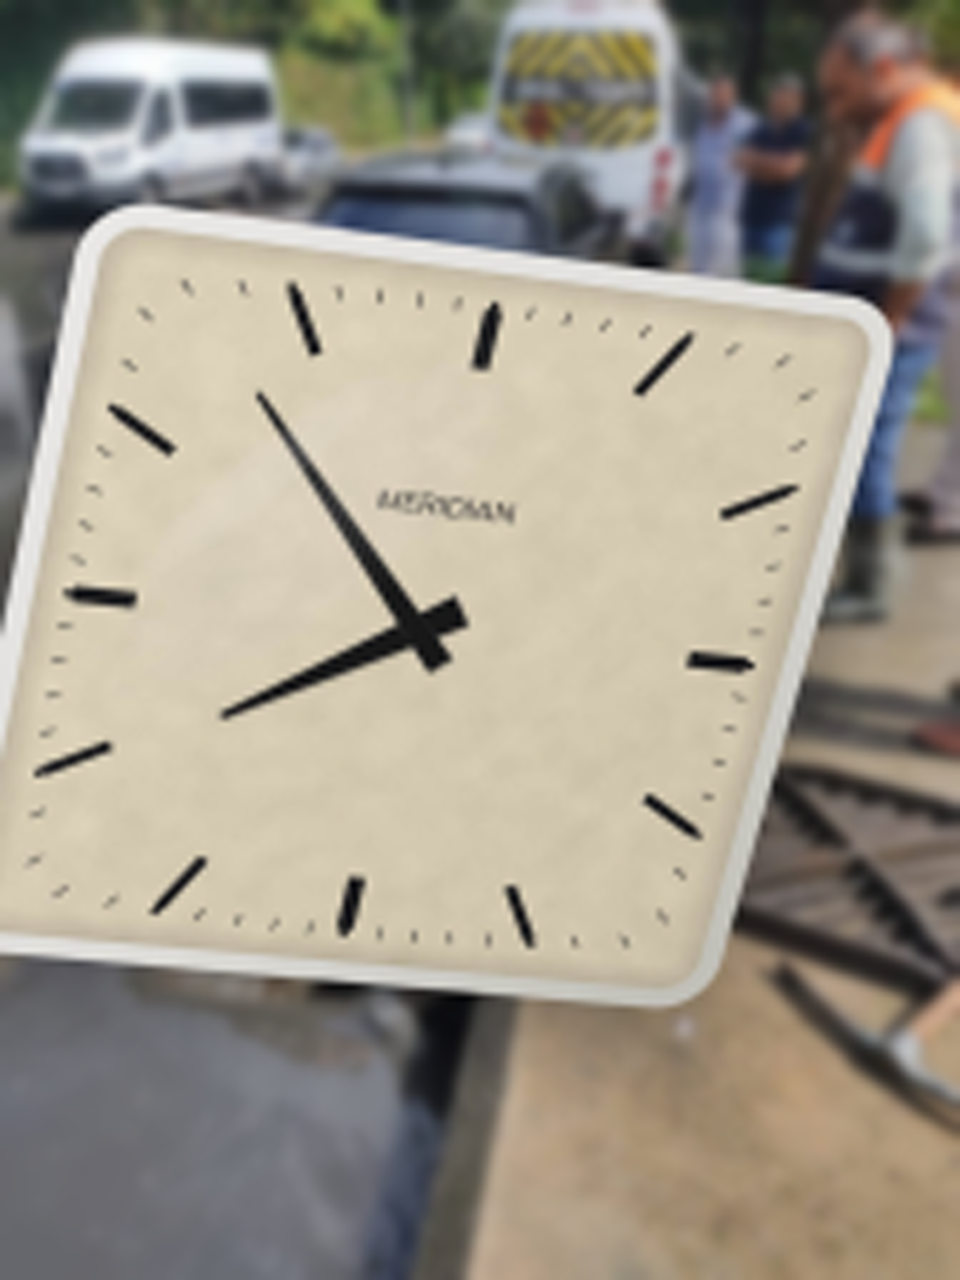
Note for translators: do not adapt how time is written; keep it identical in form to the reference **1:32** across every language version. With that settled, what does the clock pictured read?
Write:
**7:53**
